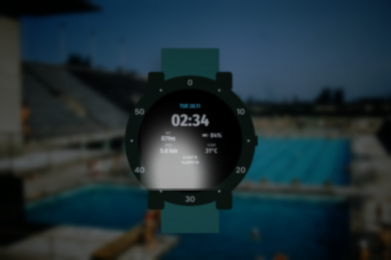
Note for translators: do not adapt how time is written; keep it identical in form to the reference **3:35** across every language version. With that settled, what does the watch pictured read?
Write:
**2:34**
